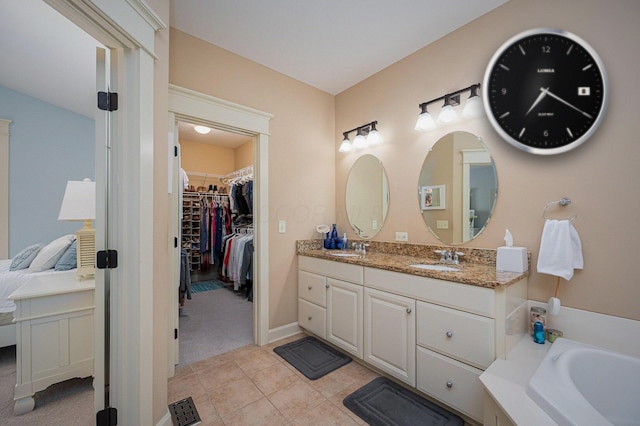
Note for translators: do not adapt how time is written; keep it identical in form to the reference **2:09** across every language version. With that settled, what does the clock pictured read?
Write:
**7:20**
